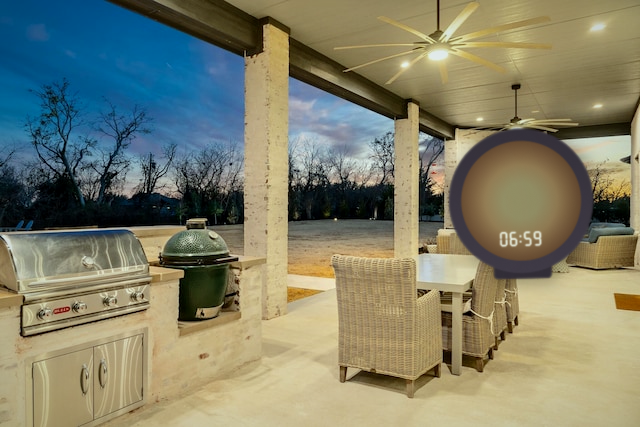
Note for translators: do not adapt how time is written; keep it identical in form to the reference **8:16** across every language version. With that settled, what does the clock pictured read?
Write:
**6:59**
